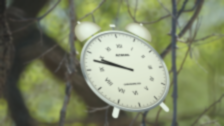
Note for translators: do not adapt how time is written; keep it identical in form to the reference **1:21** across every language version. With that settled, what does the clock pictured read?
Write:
**9:48**
